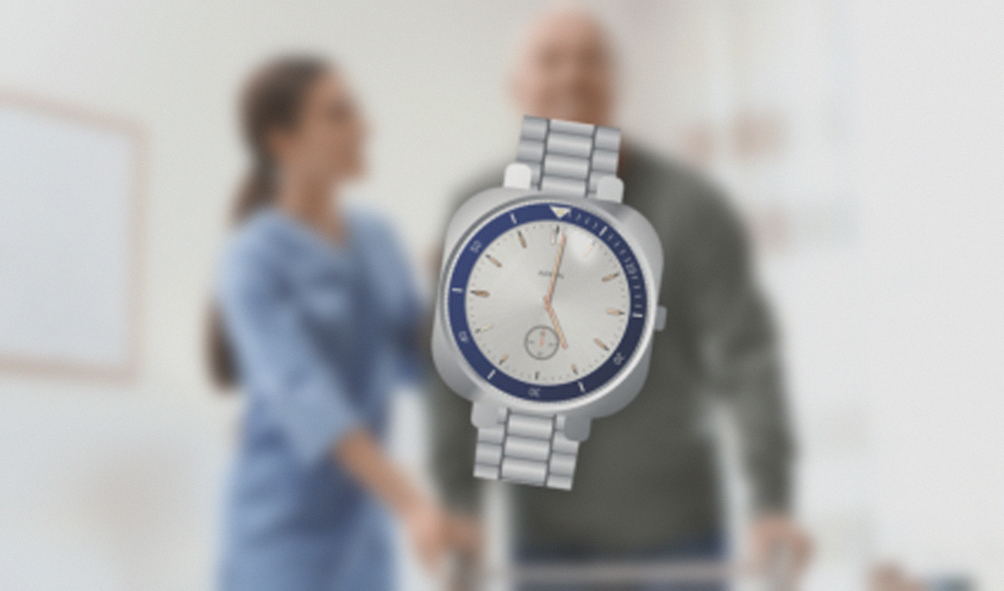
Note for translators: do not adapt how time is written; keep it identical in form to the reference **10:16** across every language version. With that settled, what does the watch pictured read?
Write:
**5:01**
